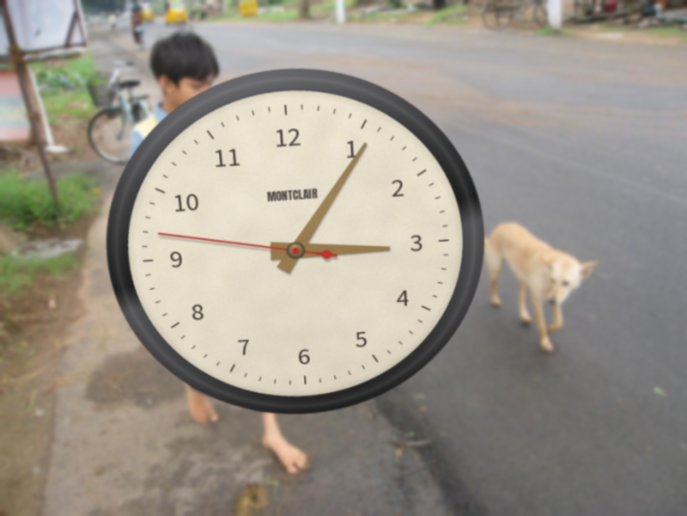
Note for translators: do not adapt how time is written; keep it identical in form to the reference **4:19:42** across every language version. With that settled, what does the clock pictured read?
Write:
**3:05:47**
